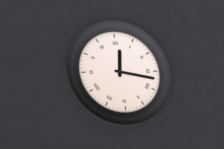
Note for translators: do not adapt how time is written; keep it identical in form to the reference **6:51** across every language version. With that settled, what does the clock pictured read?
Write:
**12:17**
